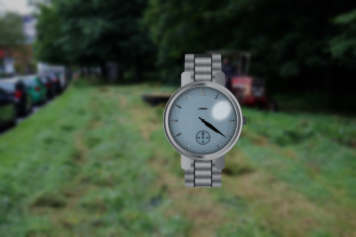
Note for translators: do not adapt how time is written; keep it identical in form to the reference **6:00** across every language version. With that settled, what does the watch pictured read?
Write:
**4:21**
